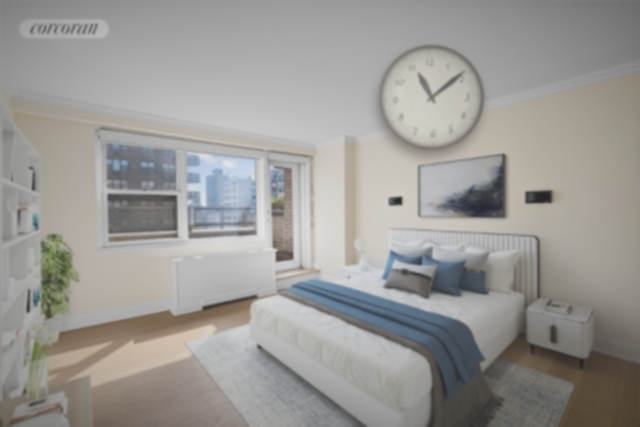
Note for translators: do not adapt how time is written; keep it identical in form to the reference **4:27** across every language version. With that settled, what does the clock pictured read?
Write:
**11:09**
